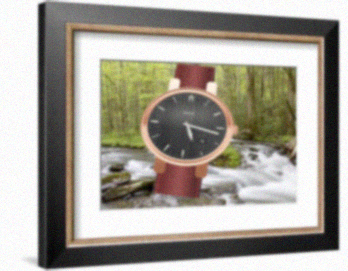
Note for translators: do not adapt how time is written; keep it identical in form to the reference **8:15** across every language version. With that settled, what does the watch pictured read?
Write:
**5:17**
